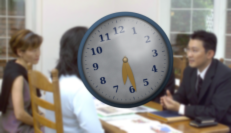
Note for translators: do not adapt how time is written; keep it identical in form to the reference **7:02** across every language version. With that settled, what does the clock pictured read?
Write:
**6:29**
